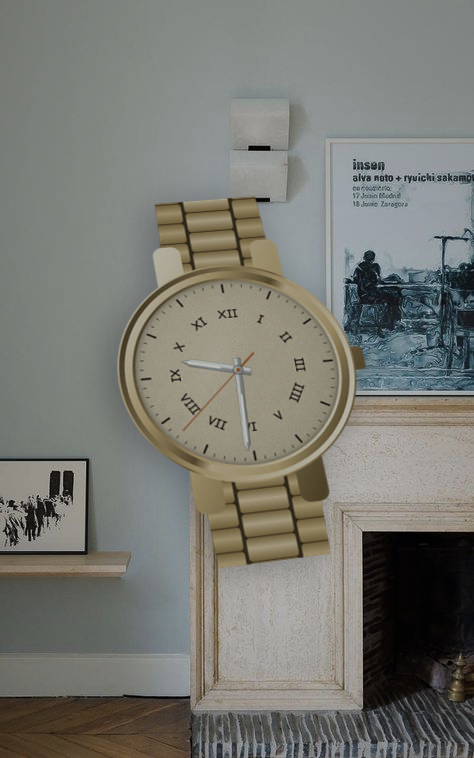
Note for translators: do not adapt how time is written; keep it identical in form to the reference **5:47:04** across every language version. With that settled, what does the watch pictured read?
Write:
**9:30:38**
